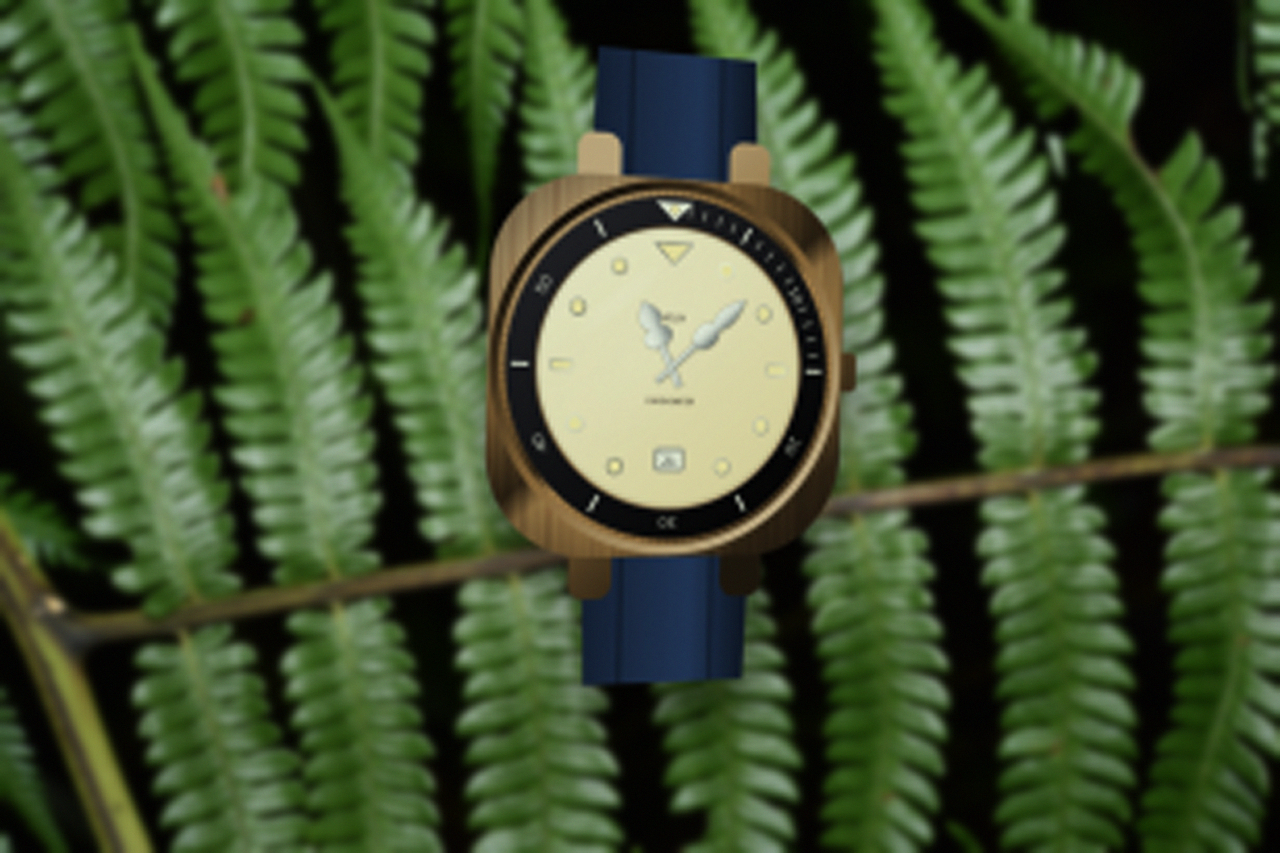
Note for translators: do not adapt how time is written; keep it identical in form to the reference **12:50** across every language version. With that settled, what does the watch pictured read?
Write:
**11:08**
